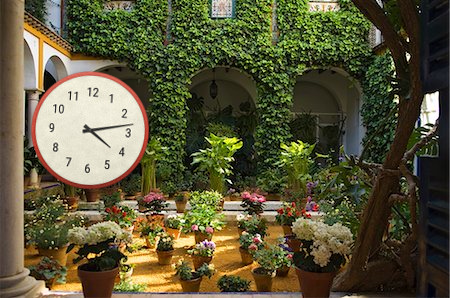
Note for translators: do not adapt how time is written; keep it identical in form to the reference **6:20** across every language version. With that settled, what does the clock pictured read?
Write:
**4:13**
